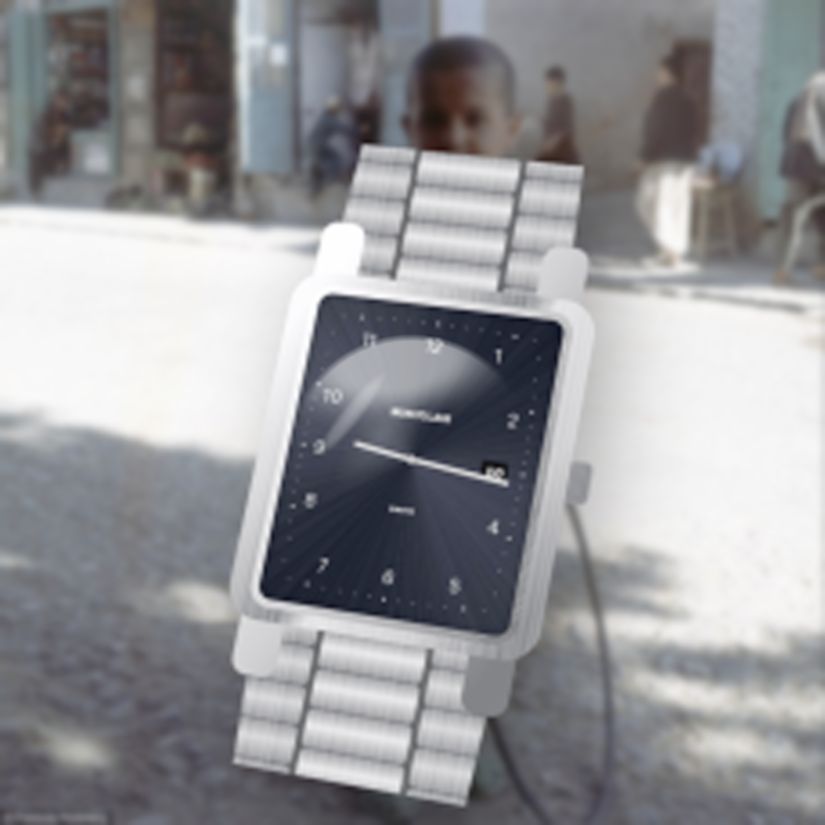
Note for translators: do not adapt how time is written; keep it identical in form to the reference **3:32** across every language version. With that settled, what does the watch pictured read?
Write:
**9:16**
